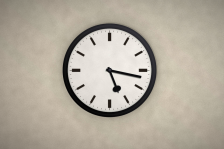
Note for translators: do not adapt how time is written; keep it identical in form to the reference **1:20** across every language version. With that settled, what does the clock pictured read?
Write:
**5:17**
